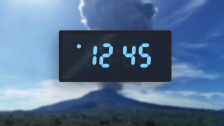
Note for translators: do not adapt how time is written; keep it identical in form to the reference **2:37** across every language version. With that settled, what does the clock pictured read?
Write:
**12:45**
